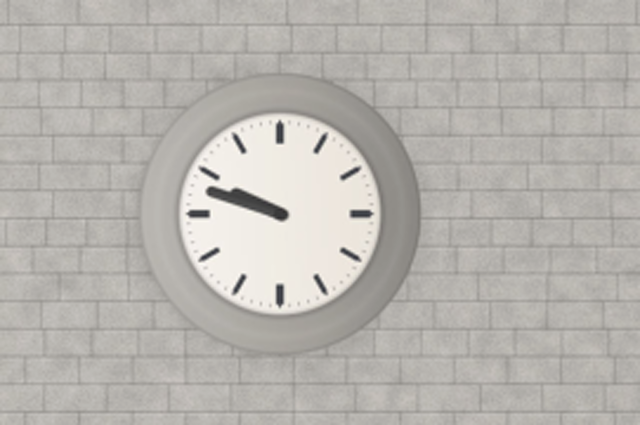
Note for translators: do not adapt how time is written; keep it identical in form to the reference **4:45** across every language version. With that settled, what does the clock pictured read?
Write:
**9:48**
